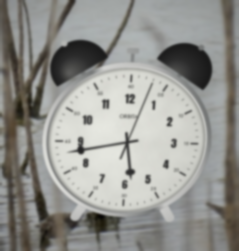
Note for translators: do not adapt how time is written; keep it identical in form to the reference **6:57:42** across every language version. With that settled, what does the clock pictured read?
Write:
**5:43:03**
